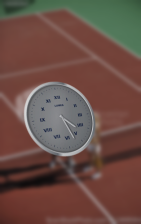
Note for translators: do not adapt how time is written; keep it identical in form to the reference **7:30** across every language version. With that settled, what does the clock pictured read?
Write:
**4:27**
